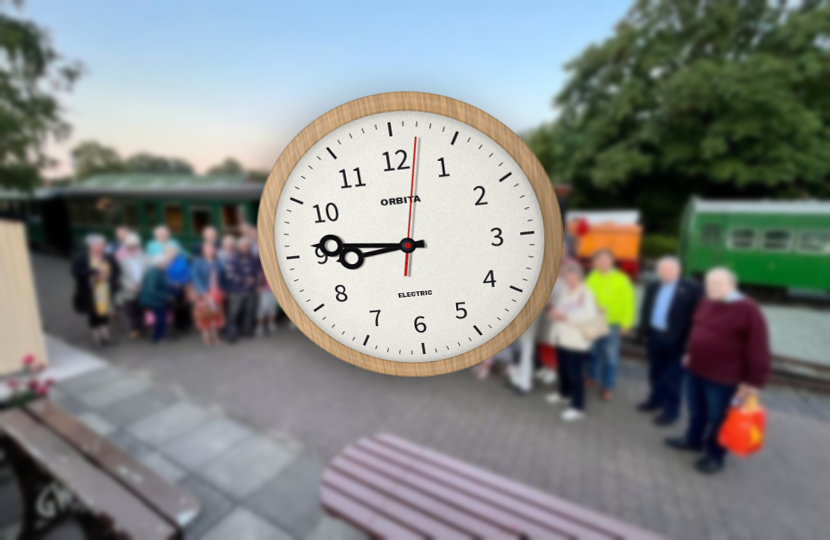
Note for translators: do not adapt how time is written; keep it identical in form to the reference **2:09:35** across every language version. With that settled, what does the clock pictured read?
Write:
**8:46:02**
